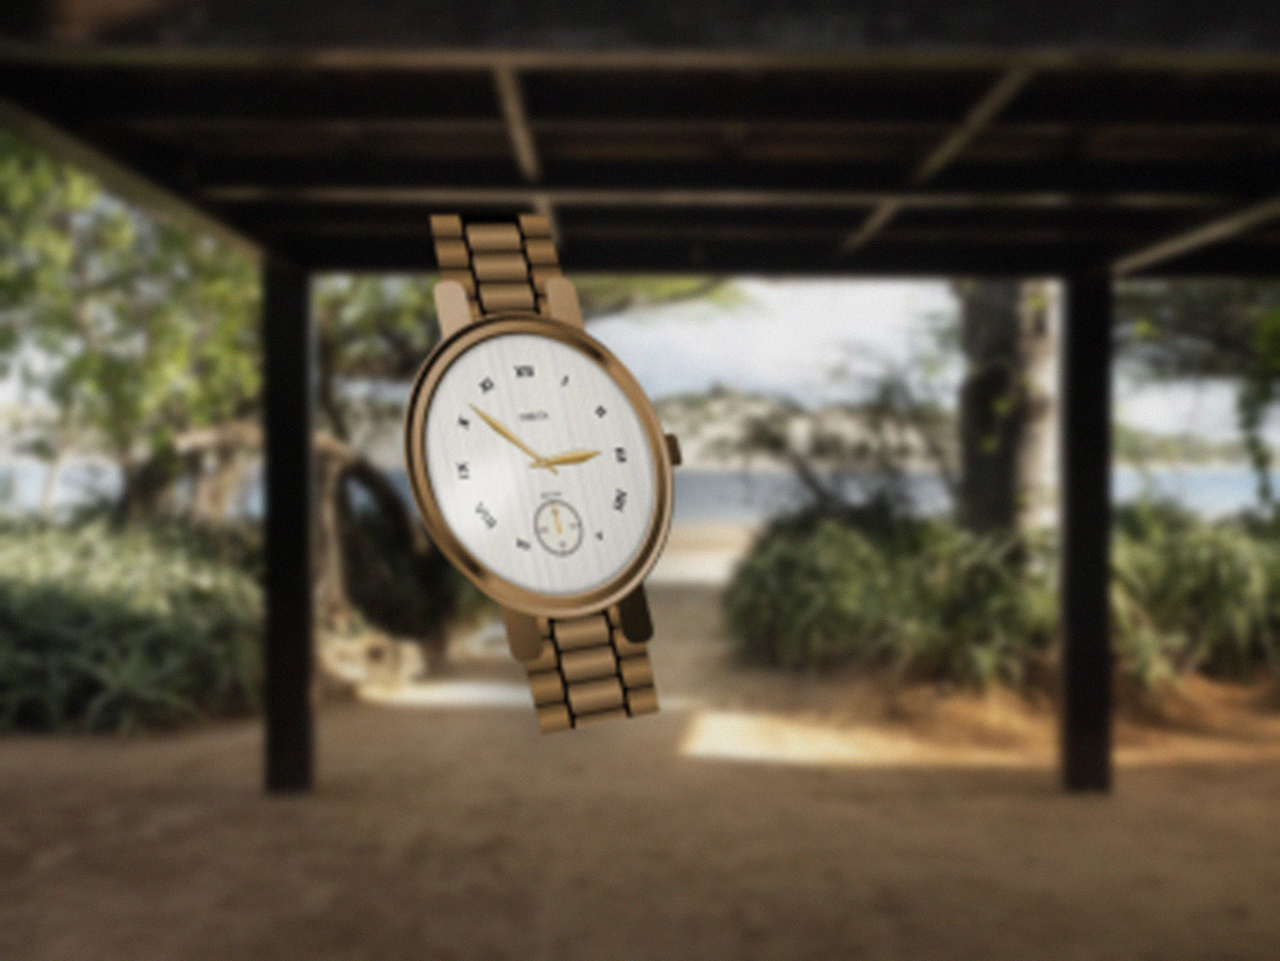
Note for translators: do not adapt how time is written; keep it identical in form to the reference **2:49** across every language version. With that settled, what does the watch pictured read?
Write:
**2:52**
